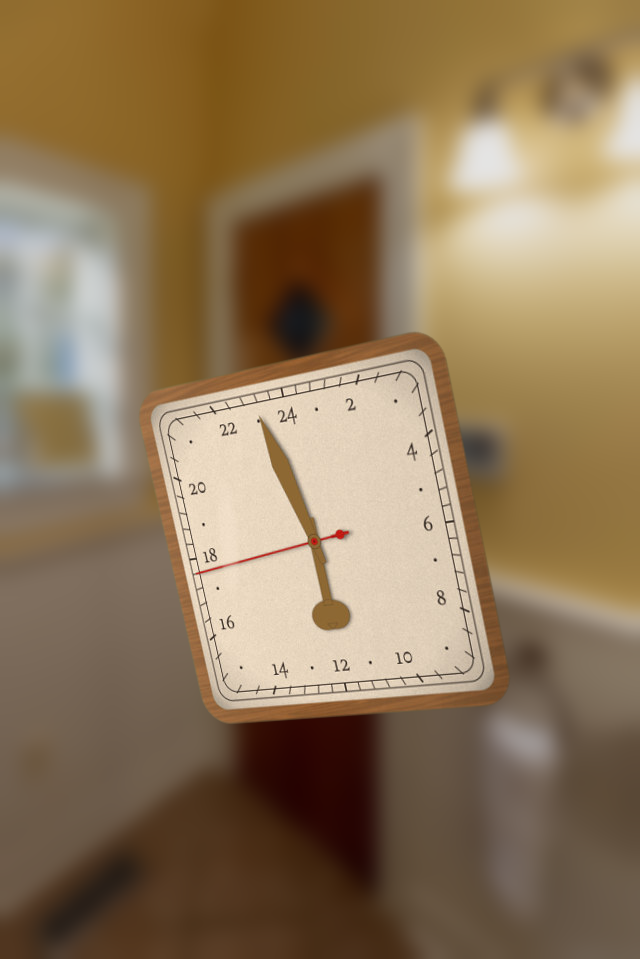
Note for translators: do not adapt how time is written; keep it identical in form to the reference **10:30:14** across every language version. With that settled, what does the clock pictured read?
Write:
**11:57:44**
